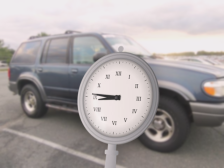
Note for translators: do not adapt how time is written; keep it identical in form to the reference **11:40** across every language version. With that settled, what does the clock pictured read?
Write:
**8:46**
